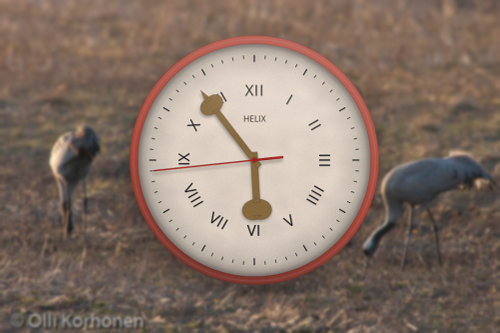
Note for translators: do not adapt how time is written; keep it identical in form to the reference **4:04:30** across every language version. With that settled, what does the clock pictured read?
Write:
**5:53:44**
